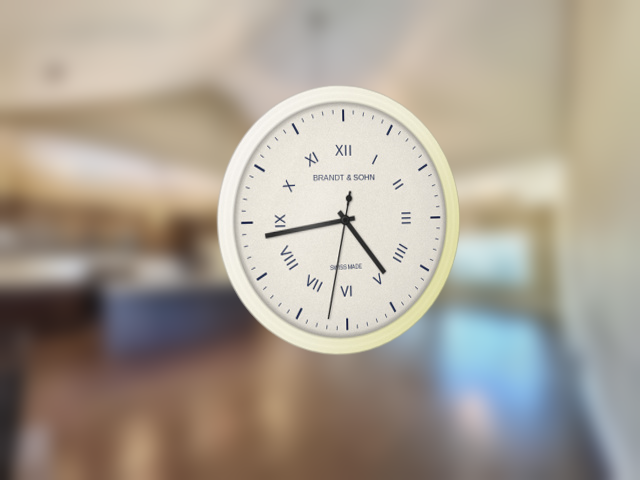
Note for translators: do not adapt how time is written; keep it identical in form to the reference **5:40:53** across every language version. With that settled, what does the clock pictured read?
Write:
**4:43:32**
